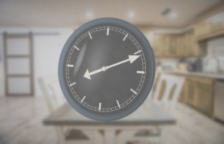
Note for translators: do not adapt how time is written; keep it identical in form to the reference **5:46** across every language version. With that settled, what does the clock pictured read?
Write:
**8:11**
